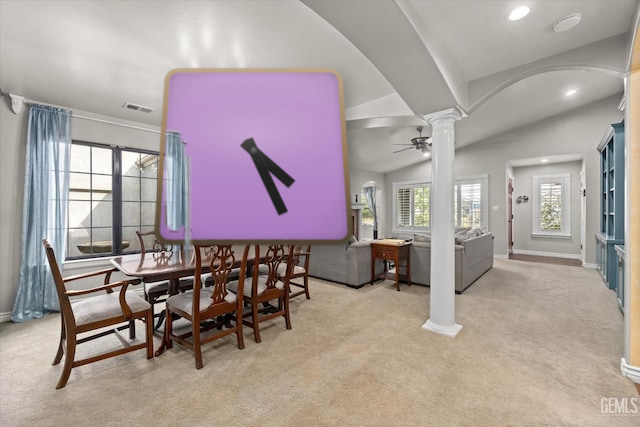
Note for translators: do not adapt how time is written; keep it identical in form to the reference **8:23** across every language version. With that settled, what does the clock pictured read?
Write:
**4:26**
